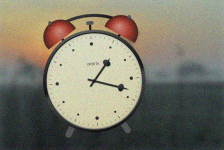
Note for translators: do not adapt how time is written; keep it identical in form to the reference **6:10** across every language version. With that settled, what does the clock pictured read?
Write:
**1:18**
